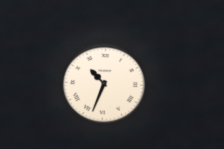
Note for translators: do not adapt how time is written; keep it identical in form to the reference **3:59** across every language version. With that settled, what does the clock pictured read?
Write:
**10:33**
